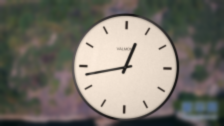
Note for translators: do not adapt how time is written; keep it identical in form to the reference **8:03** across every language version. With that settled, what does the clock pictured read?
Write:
**12:43**
